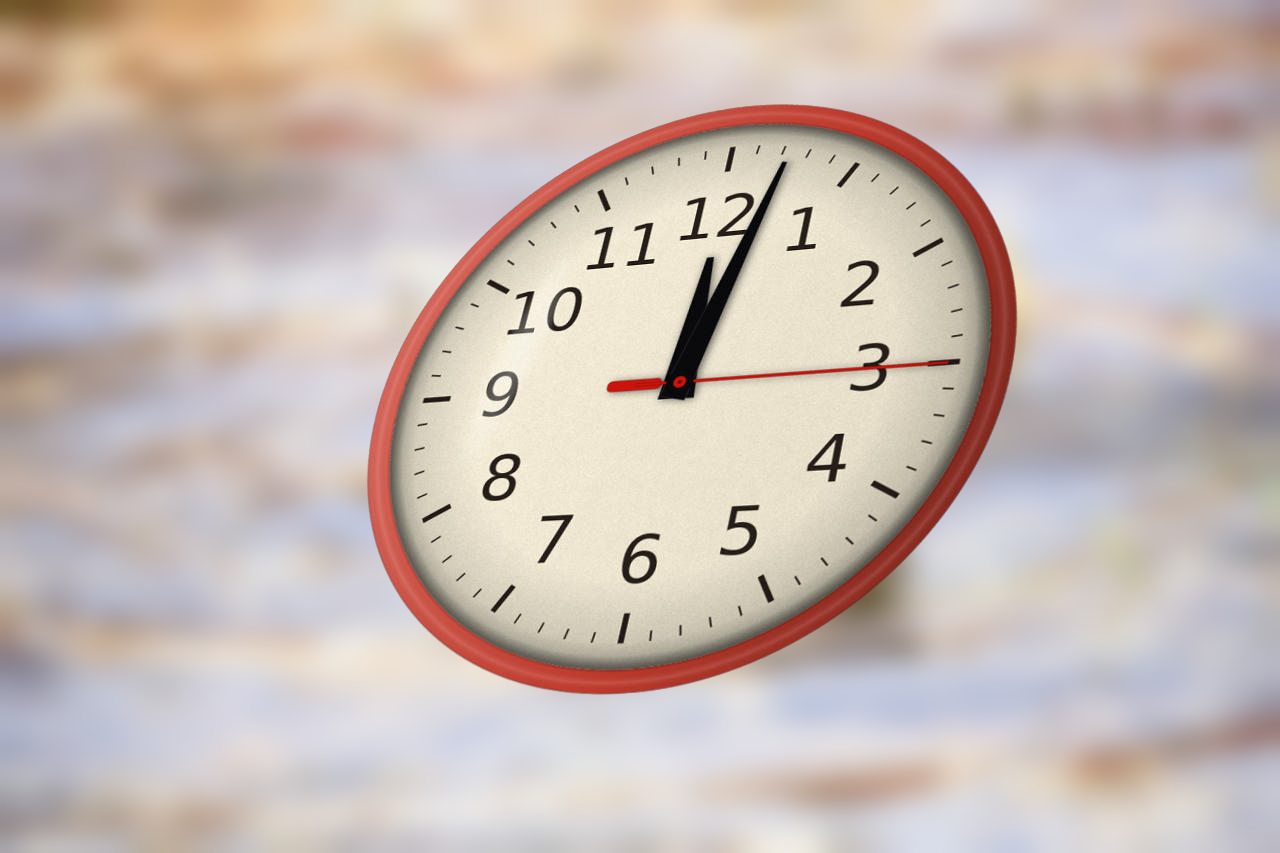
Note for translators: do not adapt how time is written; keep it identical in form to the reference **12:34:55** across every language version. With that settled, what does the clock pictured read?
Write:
**12:02:15**
